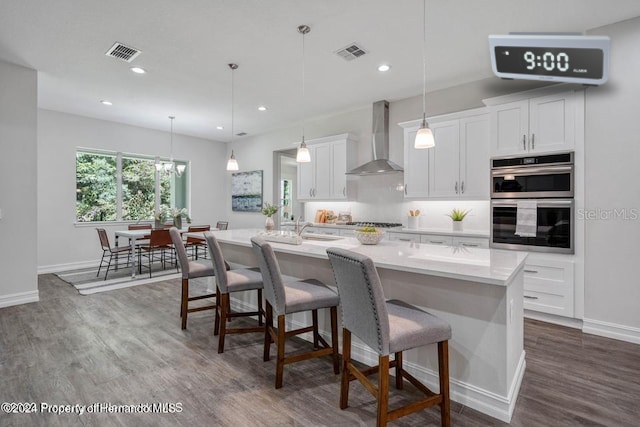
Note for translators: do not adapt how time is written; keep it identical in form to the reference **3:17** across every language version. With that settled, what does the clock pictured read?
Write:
**9:00**
